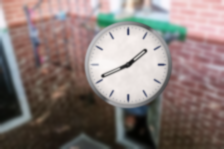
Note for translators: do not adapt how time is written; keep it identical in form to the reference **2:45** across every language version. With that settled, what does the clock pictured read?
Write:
**1:41**
